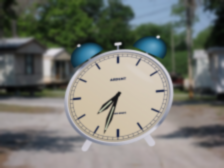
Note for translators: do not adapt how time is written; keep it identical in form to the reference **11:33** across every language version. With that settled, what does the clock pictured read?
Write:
**7:33**
